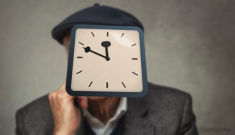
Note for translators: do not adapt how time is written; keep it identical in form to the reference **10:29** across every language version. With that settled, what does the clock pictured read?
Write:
**11:49**
